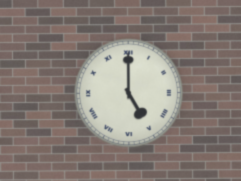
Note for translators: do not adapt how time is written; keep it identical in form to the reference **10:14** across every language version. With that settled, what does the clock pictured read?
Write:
**5:00**
